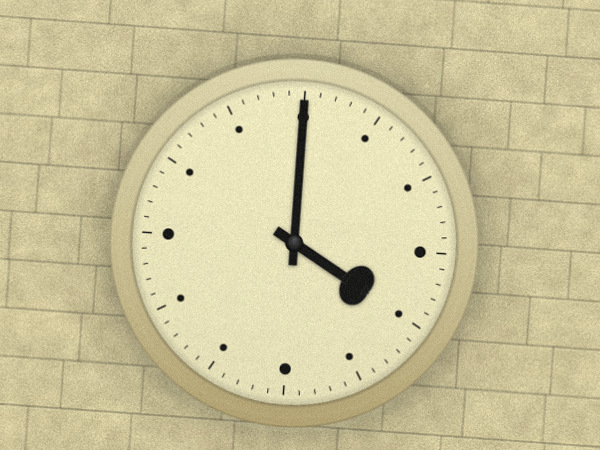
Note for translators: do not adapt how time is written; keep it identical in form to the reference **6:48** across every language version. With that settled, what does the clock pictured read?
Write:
**4:00**
